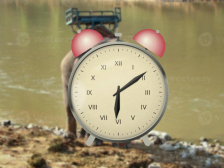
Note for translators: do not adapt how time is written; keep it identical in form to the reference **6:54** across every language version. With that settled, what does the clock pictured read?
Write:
**6:09**
